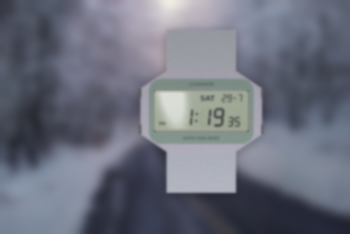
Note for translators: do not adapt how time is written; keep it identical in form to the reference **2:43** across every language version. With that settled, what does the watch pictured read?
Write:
**1:19**
